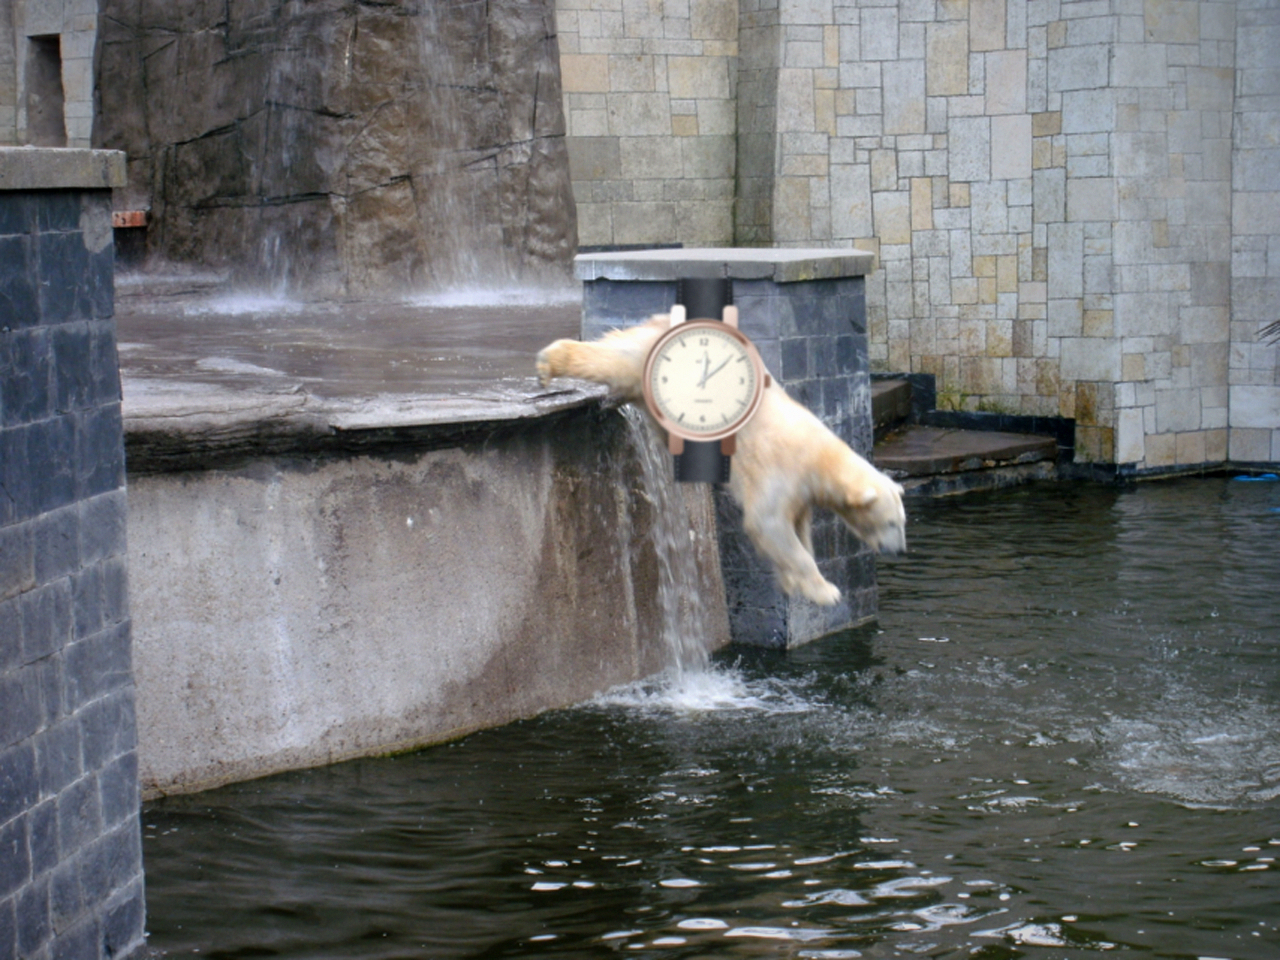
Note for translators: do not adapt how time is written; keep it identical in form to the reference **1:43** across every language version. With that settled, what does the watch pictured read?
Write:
**12:08**
